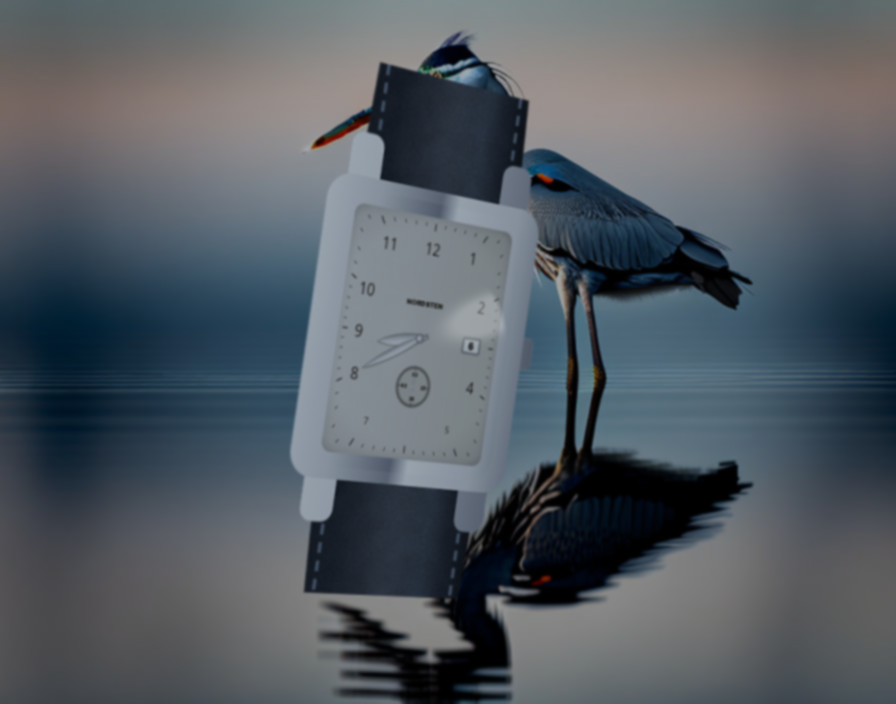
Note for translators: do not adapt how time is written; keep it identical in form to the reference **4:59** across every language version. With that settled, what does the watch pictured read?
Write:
**8:40**
